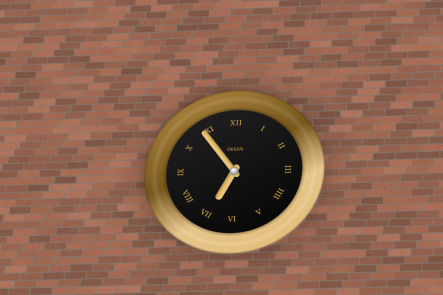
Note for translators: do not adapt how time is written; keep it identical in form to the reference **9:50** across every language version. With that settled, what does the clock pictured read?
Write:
**6:54**
